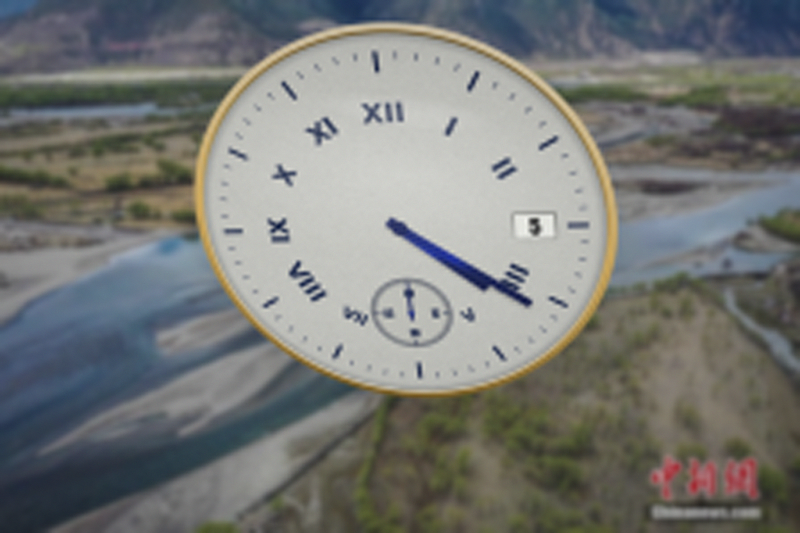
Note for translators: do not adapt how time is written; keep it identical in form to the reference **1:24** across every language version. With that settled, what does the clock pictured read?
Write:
**4:21**
